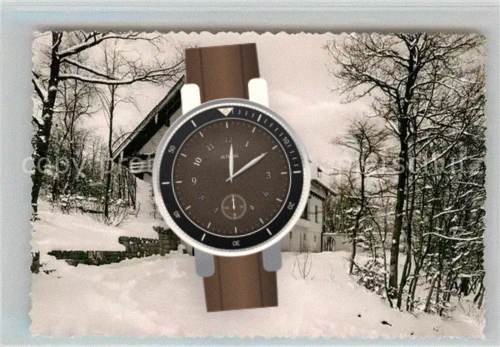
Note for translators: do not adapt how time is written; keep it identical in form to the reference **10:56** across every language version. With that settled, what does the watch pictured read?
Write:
**12:10**
